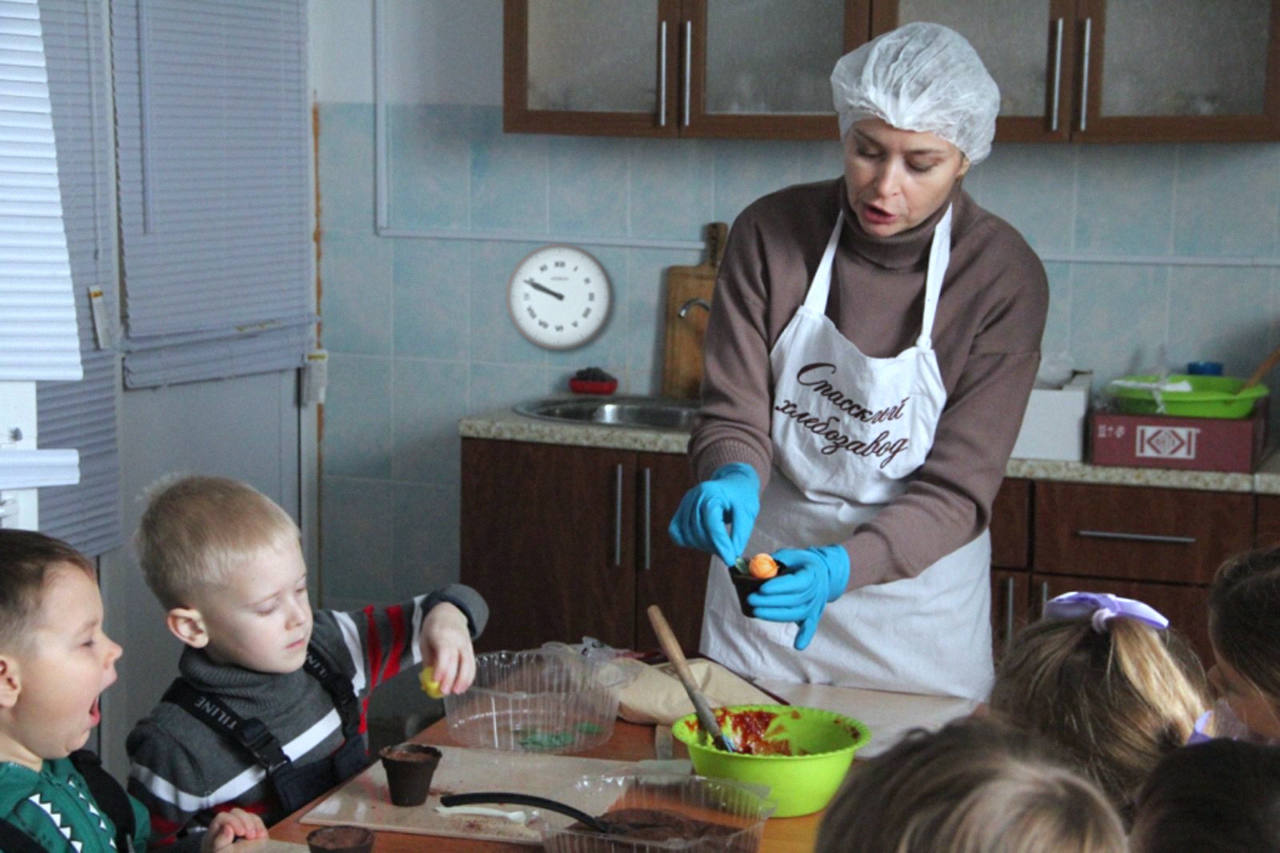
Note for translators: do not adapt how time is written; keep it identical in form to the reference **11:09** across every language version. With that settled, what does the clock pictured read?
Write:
**9:49**
